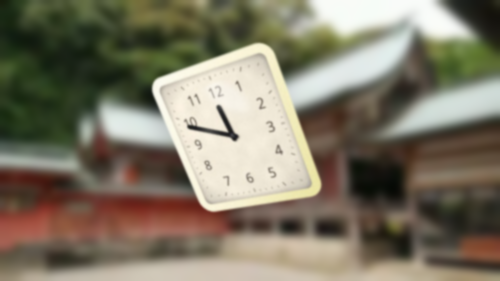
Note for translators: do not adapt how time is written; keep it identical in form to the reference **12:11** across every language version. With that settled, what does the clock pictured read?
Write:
**11:49**
